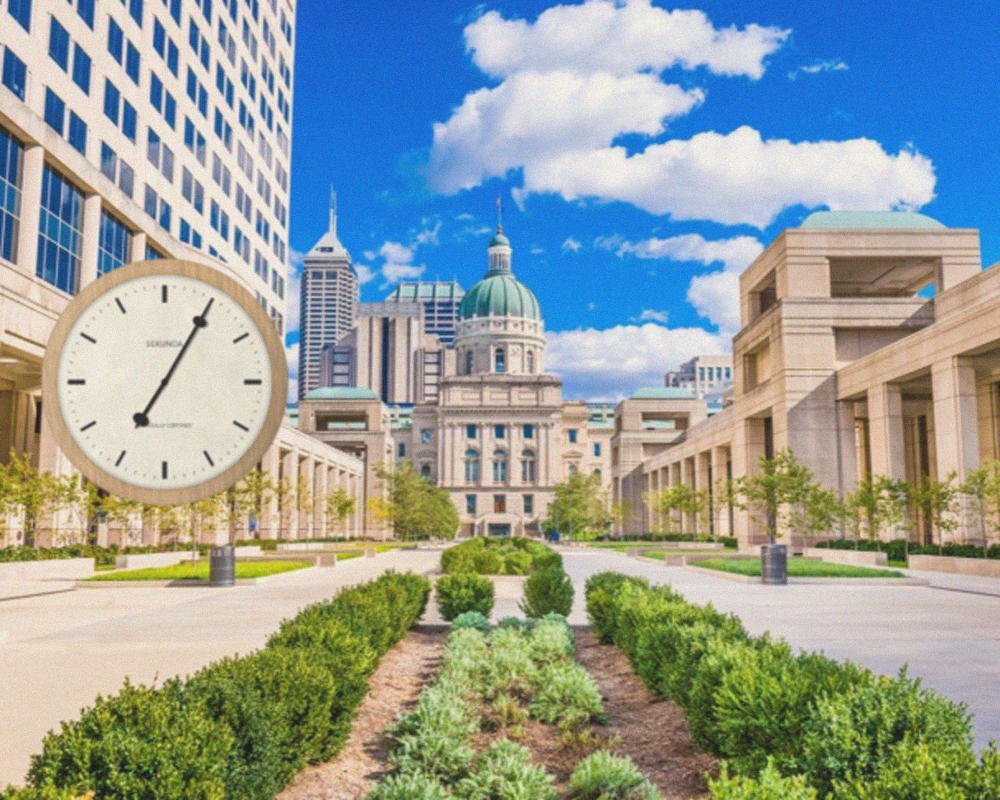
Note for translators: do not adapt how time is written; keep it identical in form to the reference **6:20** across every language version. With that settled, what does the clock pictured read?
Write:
**7:05**
